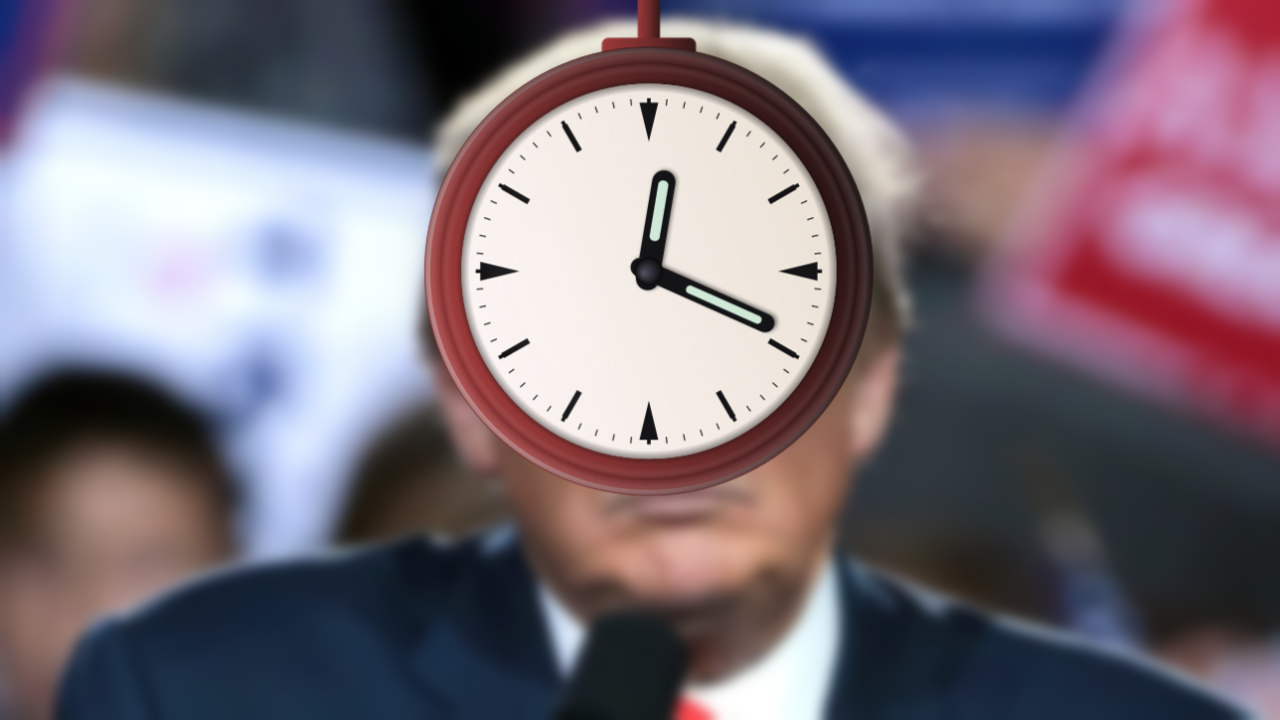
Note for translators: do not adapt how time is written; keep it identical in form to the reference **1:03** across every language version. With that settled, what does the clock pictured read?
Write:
**12:19**
